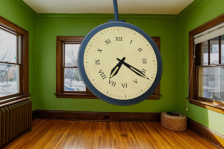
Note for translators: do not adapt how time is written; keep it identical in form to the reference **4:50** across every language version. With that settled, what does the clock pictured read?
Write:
**7:21**
